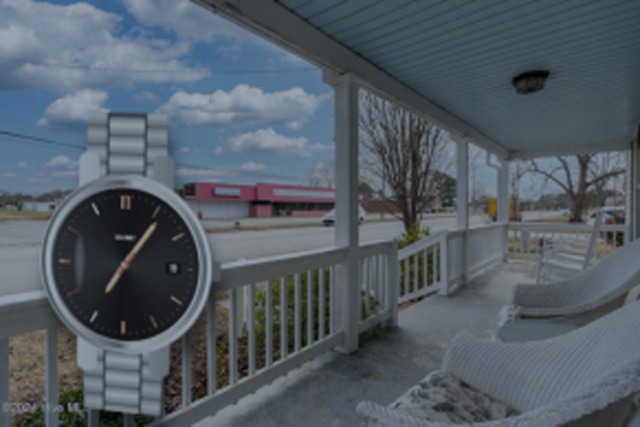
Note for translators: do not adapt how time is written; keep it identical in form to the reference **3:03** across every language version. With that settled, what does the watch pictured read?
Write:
**7:06**
